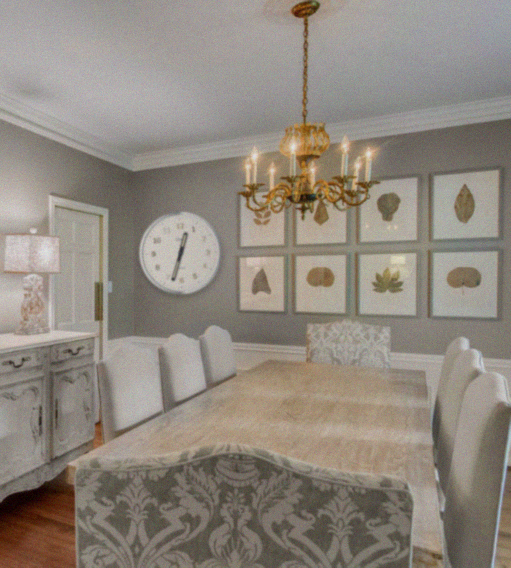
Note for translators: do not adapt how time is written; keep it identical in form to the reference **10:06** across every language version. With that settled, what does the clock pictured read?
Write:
**12:33**
